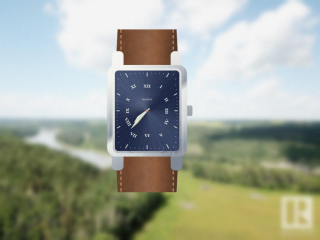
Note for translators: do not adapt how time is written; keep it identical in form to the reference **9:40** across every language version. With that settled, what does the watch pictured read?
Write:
**7:37**
